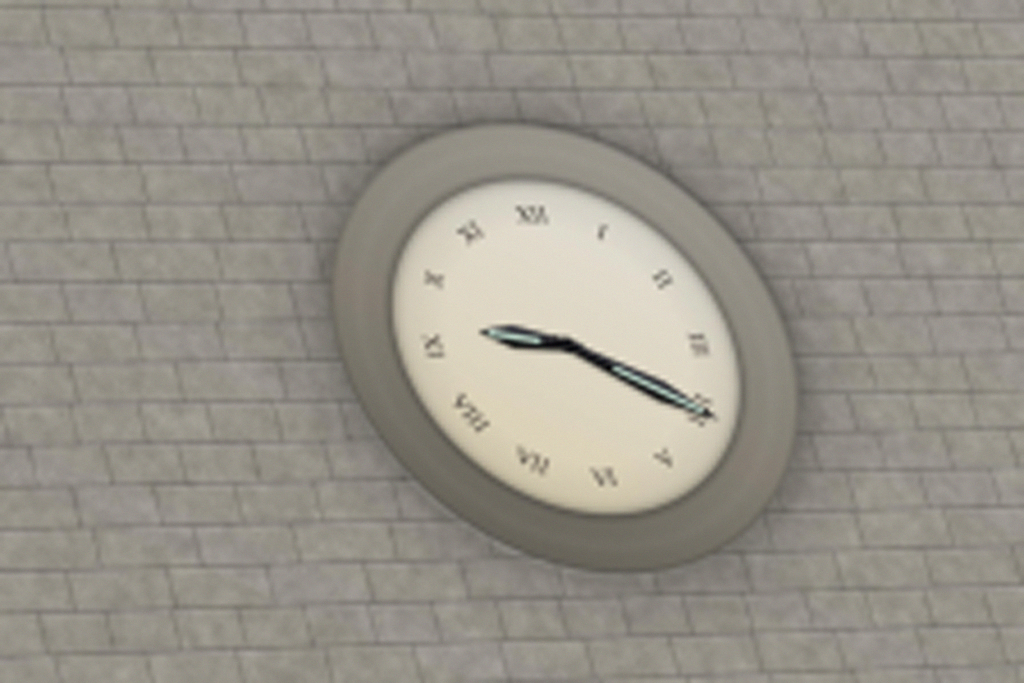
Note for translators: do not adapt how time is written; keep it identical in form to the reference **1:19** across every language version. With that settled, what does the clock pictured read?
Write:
**9:20**
